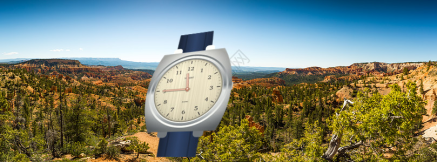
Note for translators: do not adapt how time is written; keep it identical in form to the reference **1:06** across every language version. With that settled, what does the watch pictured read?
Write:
**11:45**
